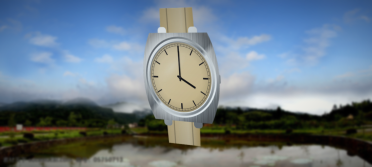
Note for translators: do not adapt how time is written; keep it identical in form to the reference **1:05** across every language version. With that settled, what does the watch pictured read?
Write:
**4:00**
